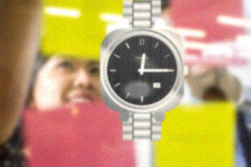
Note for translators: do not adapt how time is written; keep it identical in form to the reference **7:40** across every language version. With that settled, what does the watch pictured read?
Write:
**12:15**
